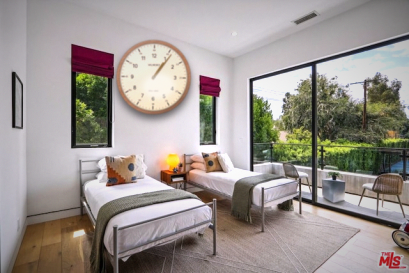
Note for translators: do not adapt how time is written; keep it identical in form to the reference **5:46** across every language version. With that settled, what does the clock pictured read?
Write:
**1:06**
